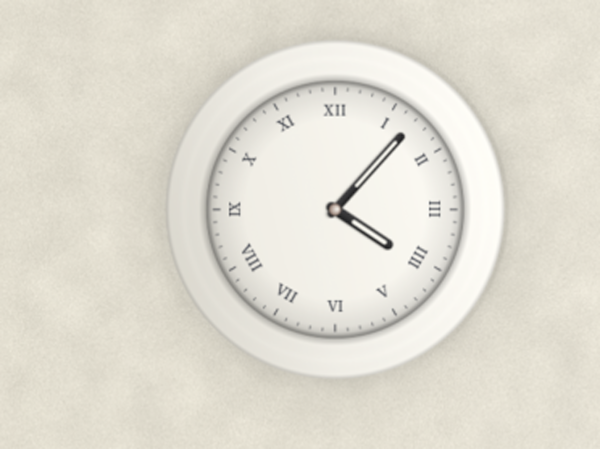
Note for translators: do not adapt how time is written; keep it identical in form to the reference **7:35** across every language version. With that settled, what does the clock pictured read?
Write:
**4:07**
